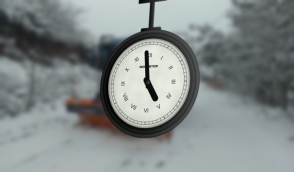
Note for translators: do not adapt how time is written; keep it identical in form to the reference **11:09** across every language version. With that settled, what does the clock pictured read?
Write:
**4:59**
